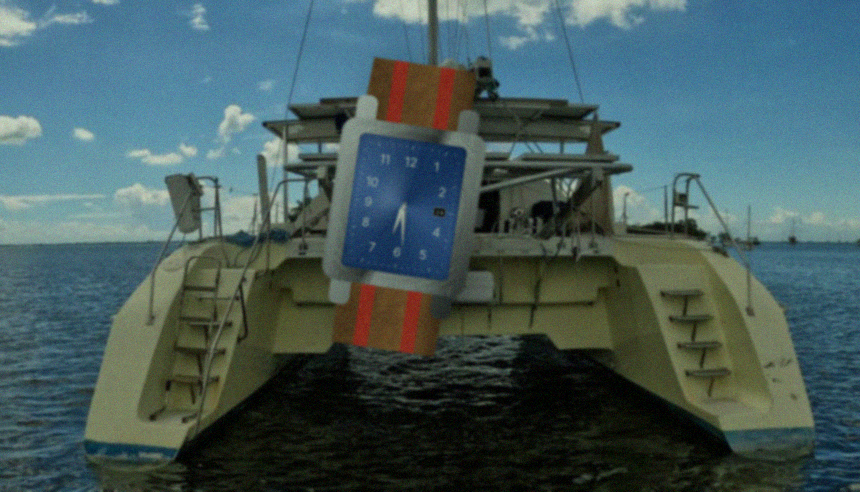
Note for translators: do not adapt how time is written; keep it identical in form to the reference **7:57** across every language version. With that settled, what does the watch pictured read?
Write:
**6:29**
